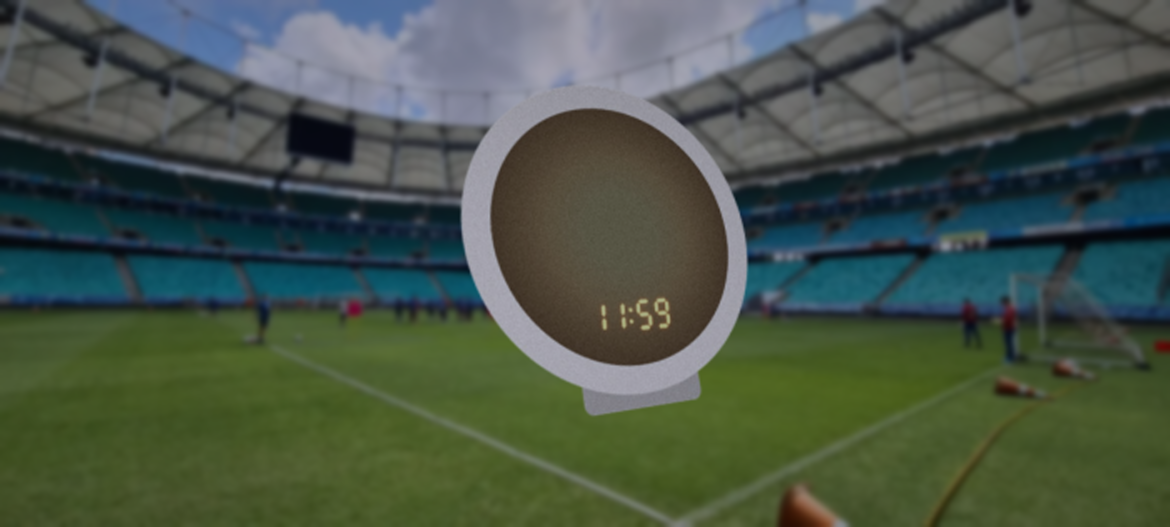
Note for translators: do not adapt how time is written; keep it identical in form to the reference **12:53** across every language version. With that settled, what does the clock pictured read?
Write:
**11:59**
